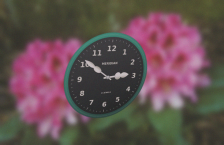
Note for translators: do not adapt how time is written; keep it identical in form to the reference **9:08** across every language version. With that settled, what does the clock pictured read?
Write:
**2:51**
